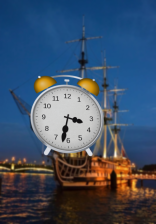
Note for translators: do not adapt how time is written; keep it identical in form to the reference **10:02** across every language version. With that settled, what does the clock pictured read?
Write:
**3:32**
